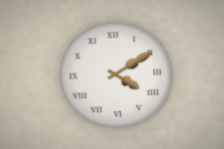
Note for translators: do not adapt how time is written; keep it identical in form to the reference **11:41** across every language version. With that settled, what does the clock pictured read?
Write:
**4:10**
